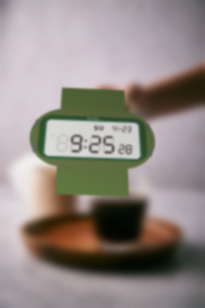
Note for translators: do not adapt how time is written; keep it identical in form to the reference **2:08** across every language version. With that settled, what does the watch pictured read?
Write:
**9:25**
